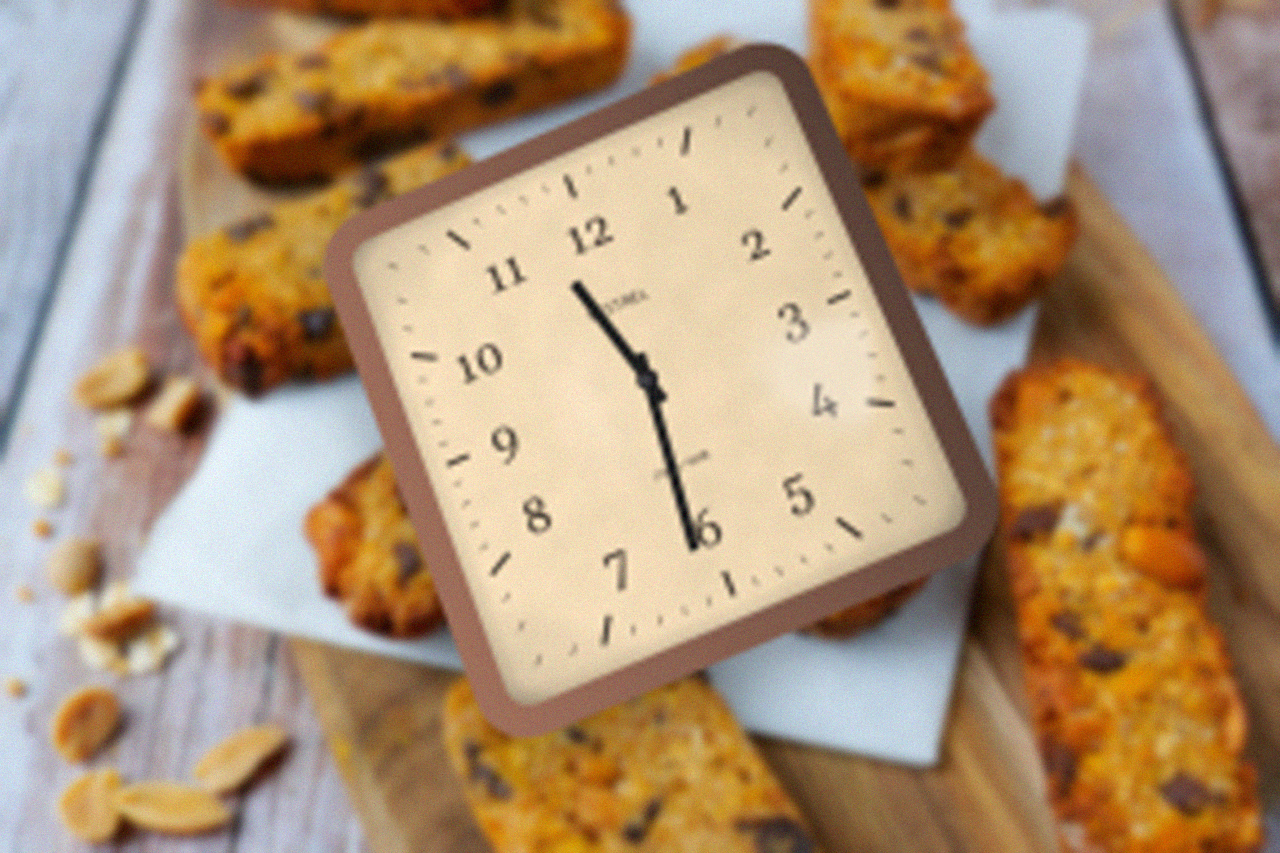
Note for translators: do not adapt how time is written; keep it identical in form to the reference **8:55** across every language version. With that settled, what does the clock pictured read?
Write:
**11:31**
